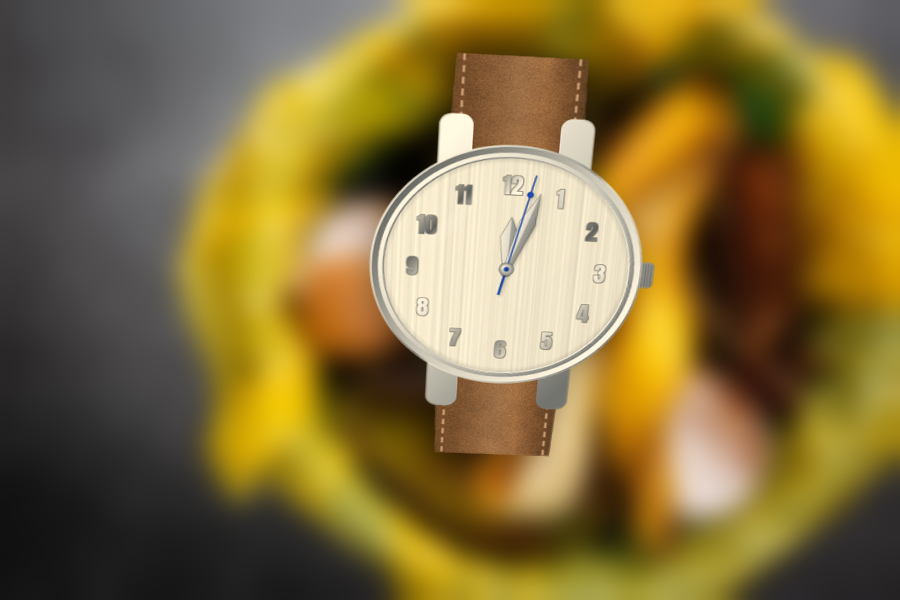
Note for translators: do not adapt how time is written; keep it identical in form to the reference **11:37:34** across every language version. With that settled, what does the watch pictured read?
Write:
**12:03:02**
